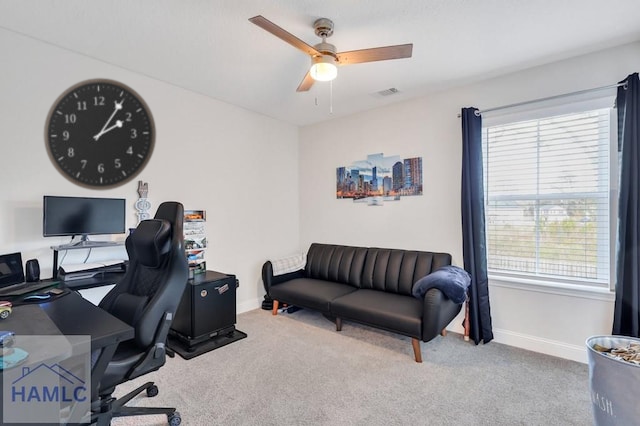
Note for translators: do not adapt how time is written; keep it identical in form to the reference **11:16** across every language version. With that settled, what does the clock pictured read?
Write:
**2:06**
